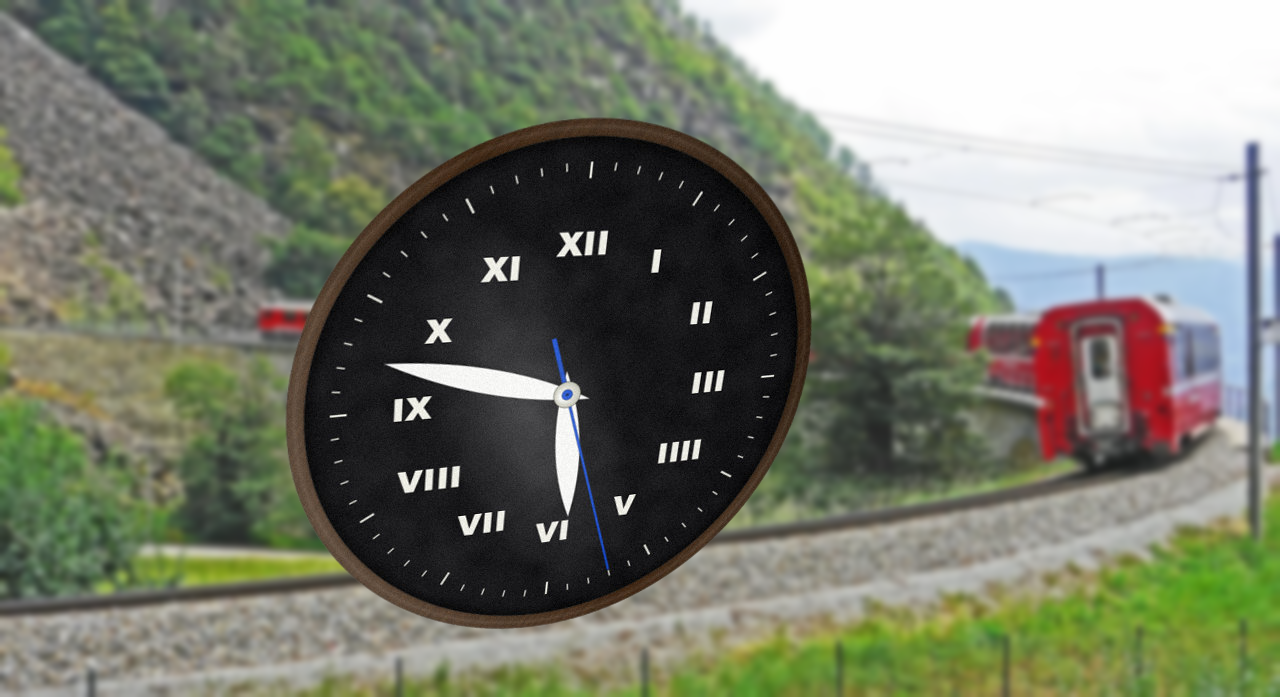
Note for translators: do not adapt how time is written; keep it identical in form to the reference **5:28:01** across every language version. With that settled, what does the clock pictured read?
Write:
**5:47:27**
